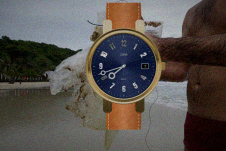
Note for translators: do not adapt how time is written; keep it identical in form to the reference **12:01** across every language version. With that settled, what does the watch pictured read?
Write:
**7:42**
